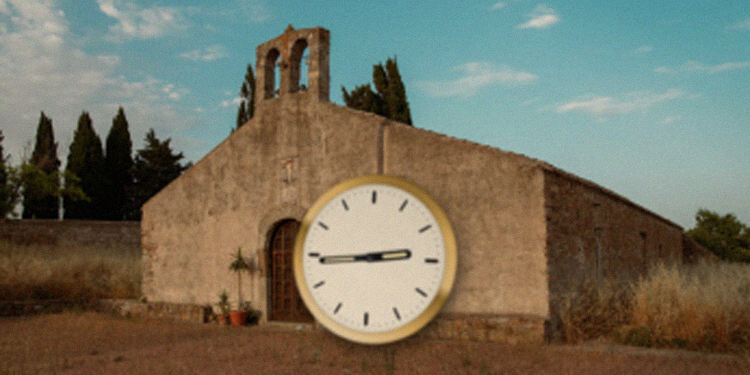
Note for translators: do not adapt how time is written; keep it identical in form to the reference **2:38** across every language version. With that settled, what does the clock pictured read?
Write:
**2:44**
